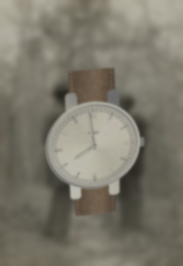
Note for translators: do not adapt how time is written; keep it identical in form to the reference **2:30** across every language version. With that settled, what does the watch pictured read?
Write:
**7:59**
